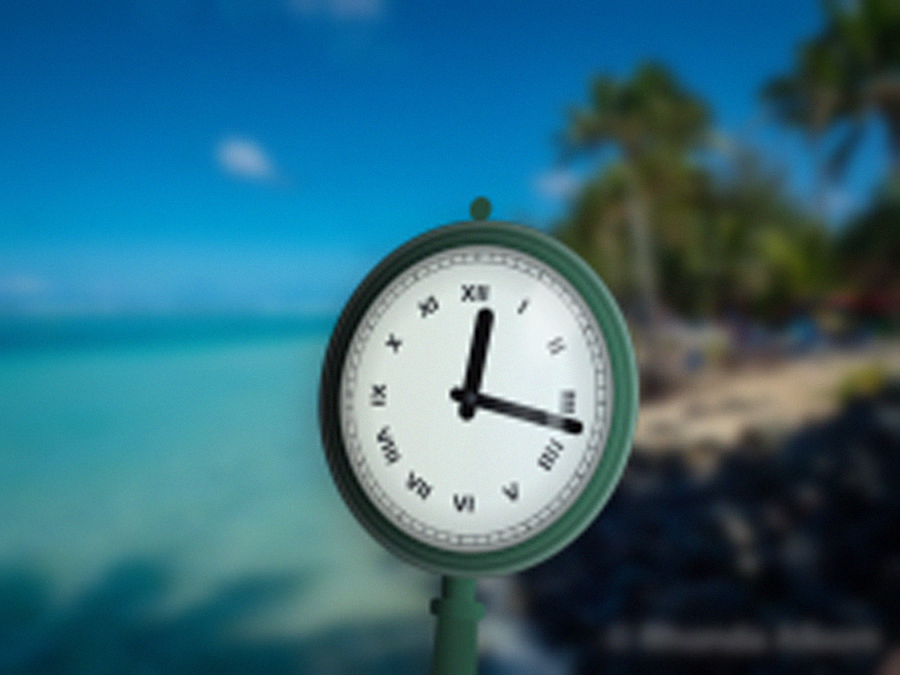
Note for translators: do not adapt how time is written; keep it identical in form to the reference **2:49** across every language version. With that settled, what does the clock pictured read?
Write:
**12:17**
